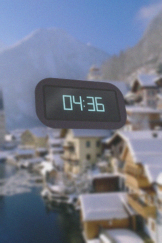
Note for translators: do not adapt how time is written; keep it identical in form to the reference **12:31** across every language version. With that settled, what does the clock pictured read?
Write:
**4:36**
